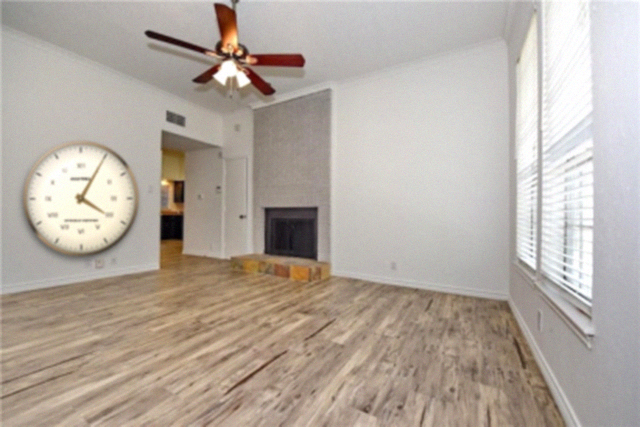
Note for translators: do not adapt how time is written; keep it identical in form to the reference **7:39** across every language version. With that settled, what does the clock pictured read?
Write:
**4:05**
